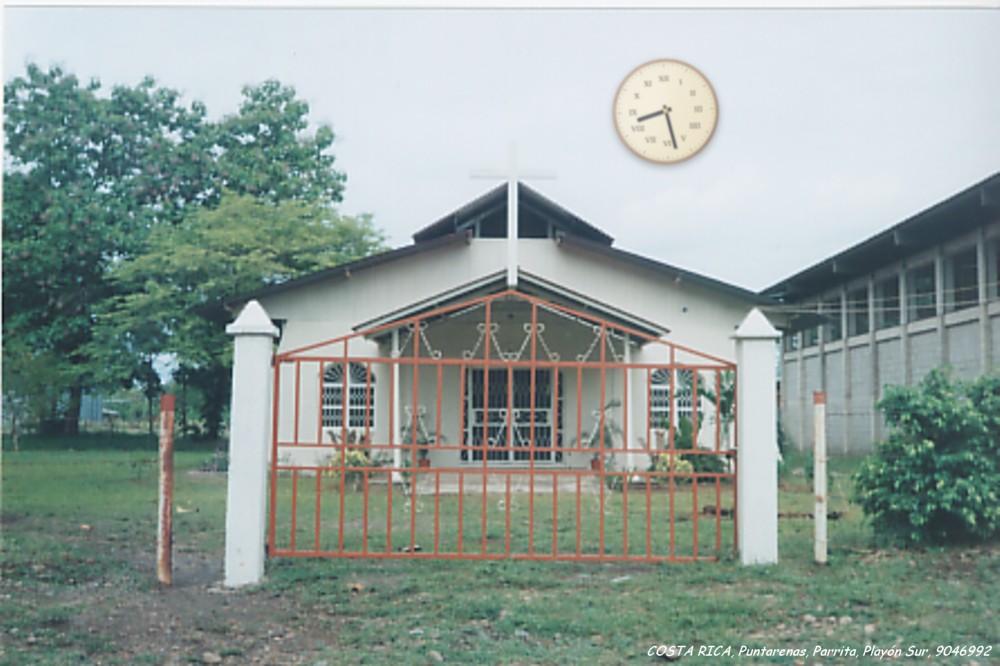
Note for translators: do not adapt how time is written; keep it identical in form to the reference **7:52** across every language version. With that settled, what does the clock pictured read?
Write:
**8:28**
